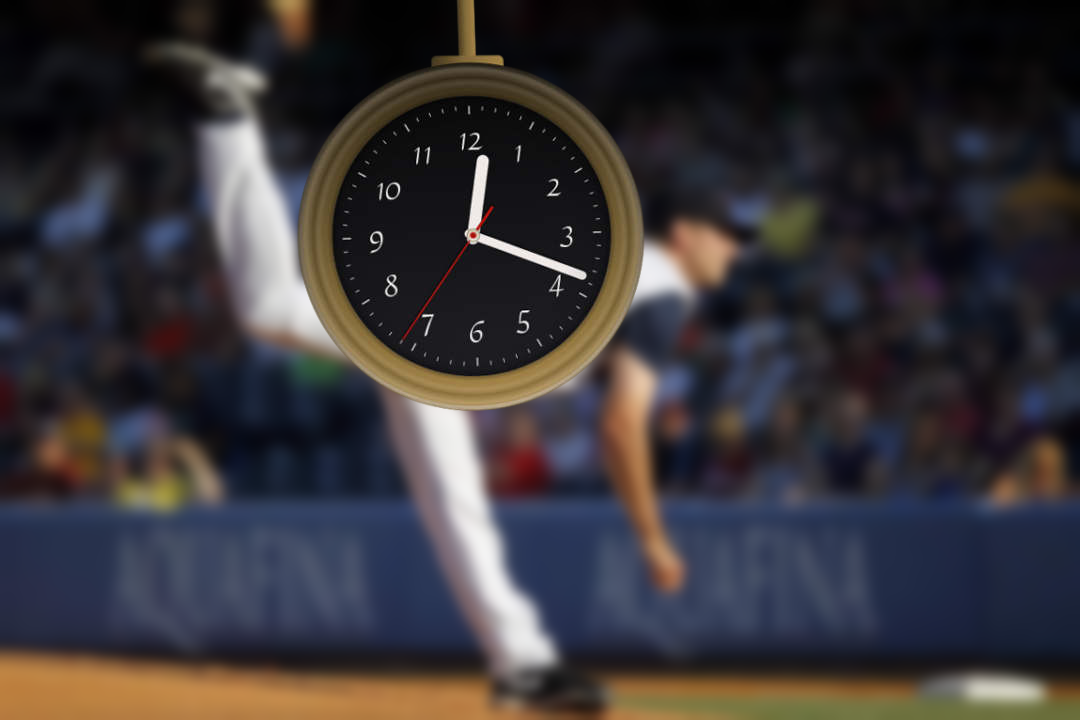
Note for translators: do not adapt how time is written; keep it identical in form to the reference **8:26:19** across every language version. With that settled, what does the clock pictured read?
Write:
**12:18:36**
